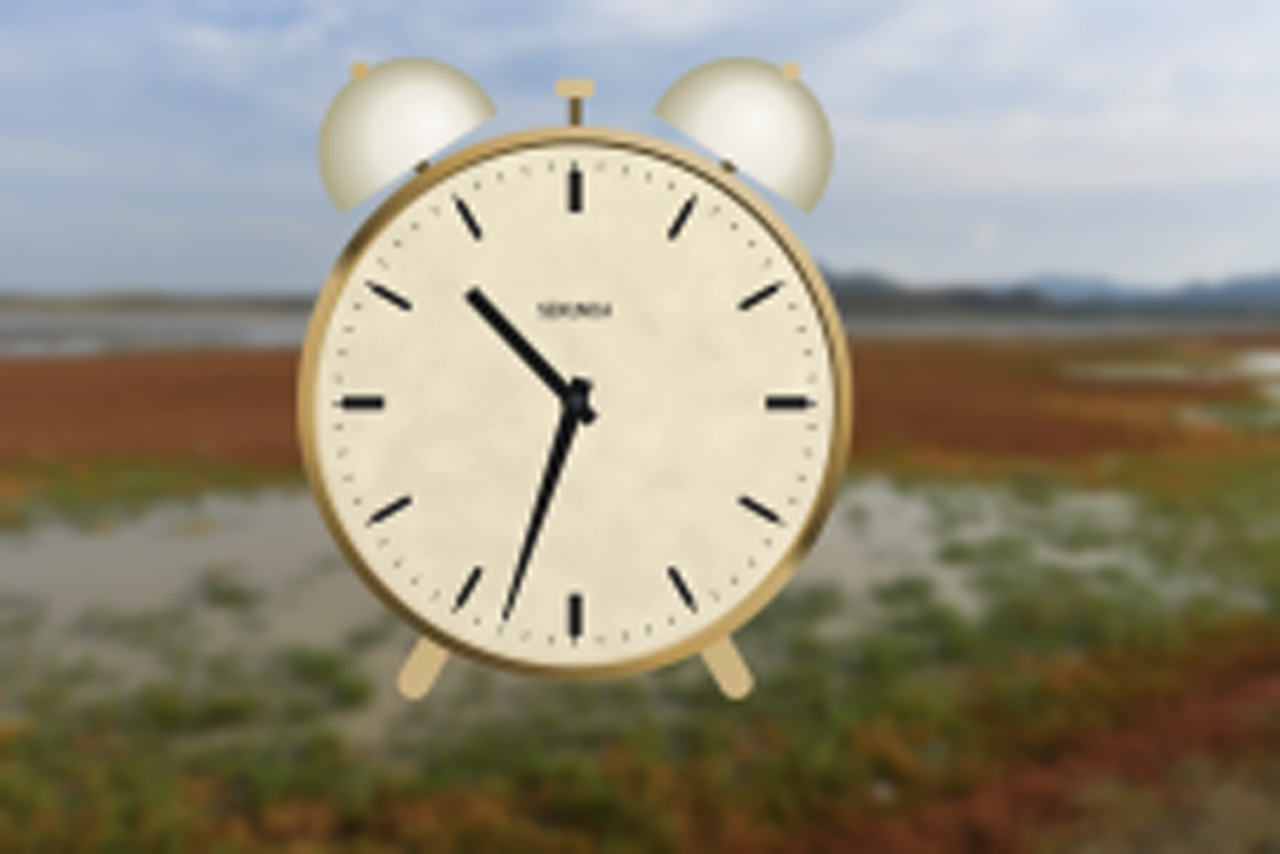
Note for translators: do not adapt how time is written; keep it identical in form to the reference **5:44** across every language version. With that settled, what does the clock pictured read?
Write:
**10:33**
